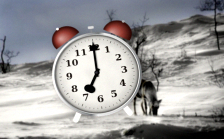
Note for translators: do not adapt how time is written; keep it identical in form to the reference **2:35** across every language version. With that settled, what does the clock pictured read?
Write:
**7:00**
